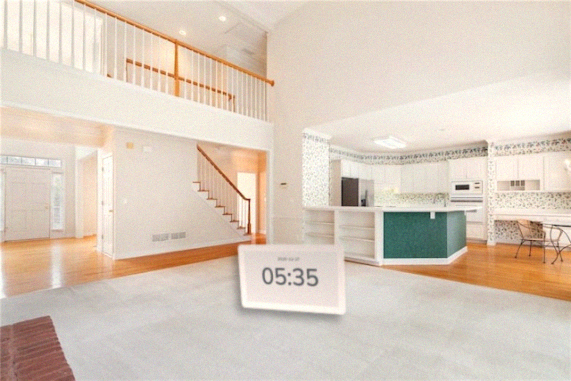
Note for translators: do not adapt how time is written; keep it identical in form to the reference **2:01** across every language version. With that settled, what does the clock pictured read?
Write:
**5:35**
